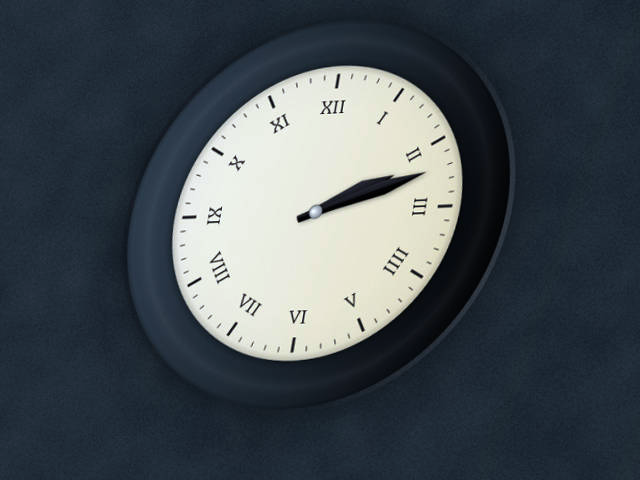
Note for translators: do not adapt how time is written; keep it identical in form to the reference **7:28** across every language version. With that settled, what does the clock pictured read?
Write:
**2:12**
